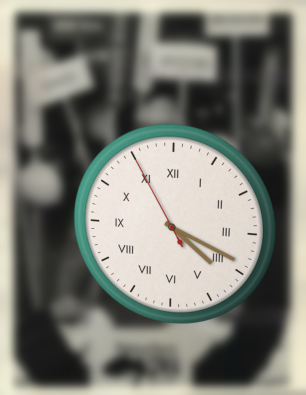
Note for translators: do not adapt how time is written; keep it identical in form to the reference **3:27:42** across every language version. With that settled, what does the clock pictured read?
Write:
**4:18:55**
